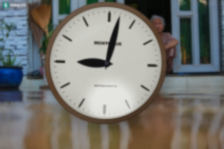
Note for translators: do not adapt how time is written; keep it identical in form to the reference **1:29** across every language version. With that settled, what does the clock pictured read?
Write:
**9:02**
